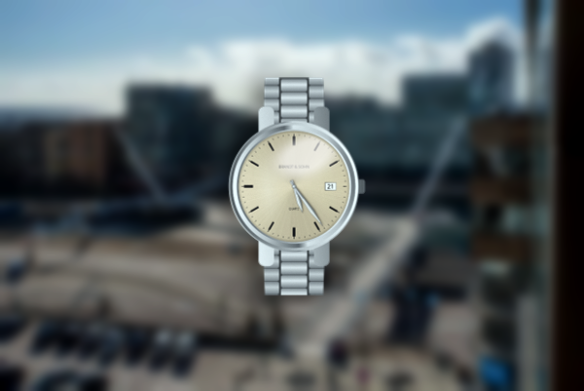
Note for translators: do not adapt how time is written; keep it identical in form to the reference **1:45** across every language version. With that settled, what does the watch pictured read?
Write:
**5:24**
